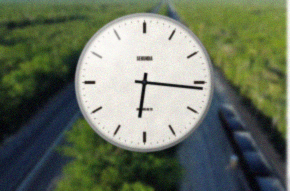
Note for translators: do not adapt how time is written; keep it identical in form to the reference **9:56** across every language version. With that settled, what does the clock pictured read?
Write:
**6:16**
